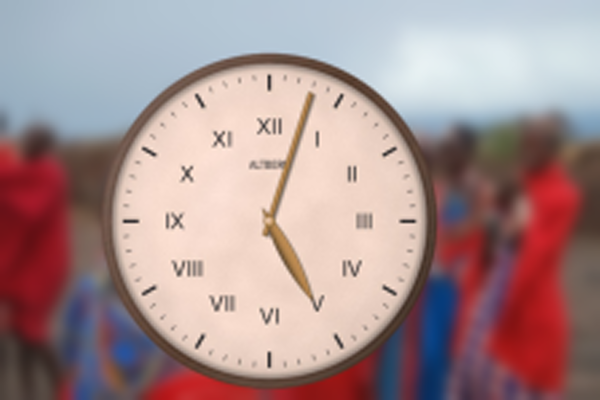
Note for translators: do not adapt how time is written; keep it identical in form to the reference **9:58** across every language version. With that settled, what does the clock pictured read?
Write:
**5:03**
